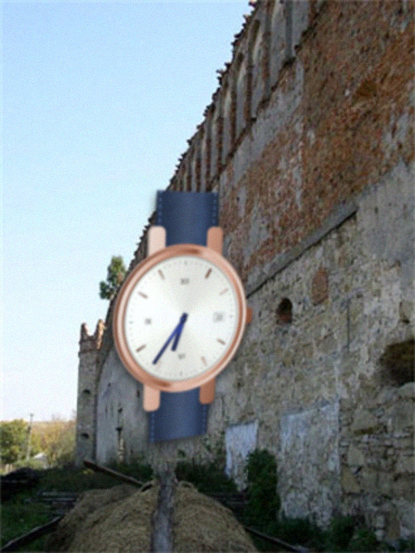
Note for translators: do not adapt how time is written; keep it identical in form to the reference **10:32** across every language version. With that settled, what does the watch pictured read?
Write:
**6:36**
